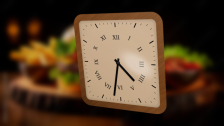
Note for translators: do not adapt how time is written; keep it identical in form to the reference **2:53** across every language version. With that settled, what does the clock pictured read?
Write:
**4:32**
